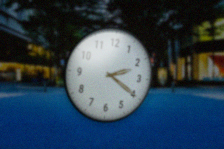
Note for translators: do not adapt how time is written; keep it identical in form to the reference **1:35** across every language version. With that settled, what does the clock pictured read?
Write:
**2:20**
